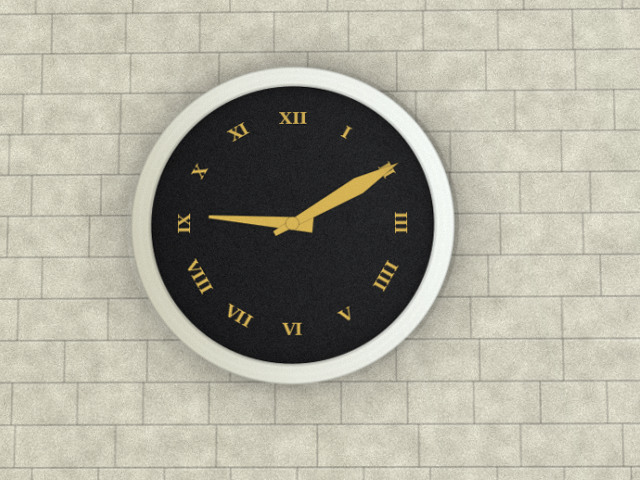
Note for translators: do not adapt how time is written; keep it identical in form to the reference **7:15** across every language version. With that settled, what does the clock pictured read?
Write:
**9:10**
